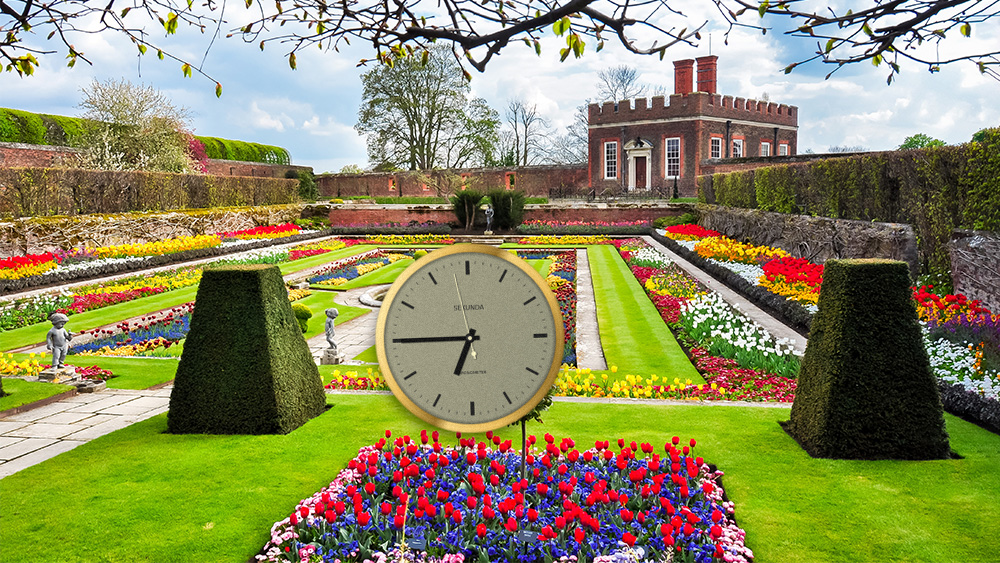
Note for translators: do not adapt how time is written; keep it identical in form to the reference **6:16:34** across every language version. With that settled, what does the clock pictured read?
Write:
**6:44:58**
